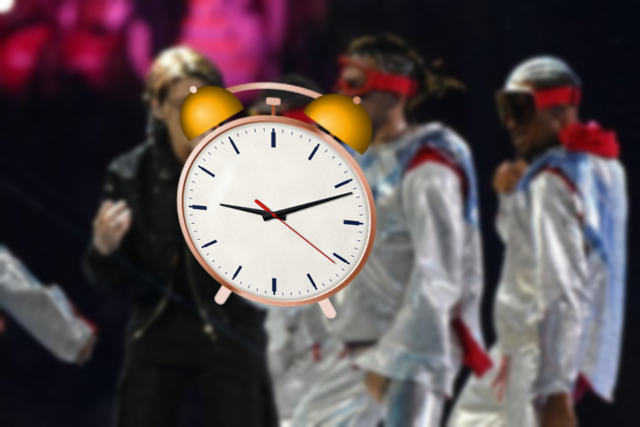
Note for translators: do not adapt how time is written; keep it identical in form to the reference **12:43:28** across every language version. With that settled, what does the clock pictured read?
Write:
**9:11:21**
